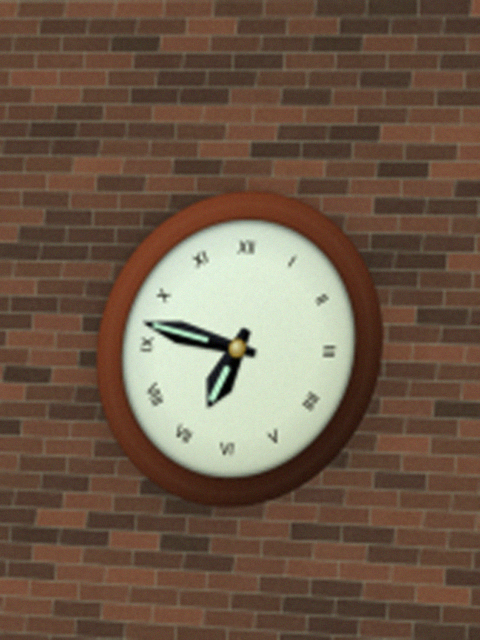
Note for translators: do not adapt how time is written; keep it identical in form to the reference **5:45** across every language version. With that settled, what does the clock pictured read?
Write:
**6:47**
